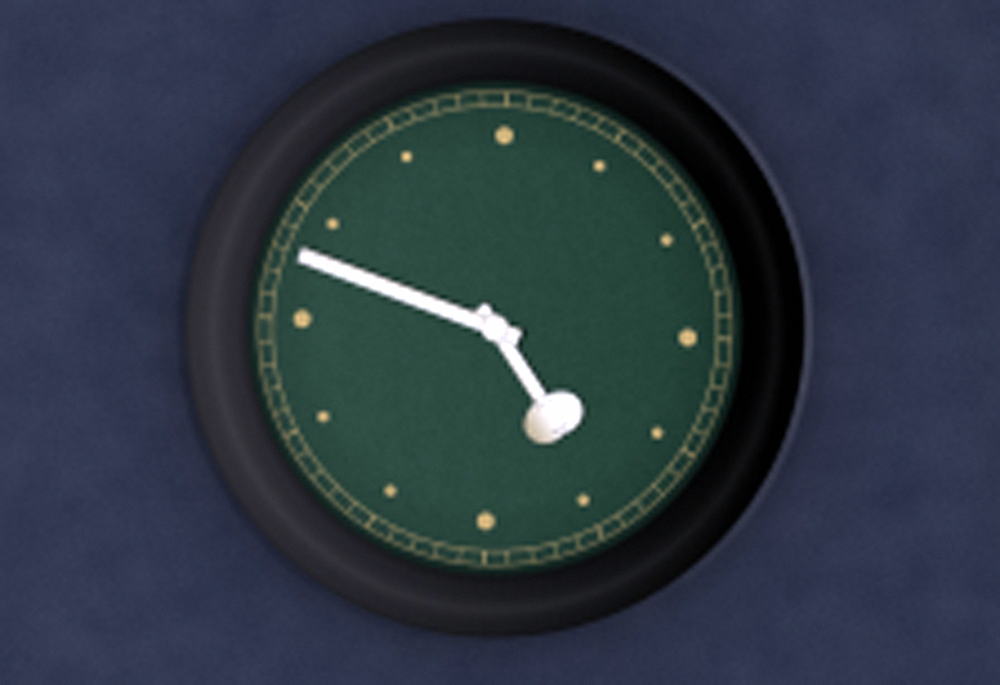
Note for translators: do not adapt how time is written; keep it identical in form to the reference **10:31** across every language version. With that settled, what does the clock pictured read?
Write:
**4:48**
